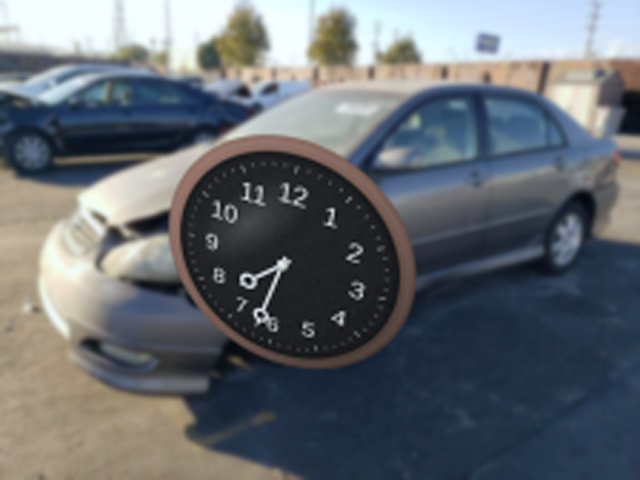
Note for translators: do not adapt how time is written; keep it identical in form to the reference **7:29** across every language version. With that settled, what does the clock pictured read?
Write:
**7:32**
